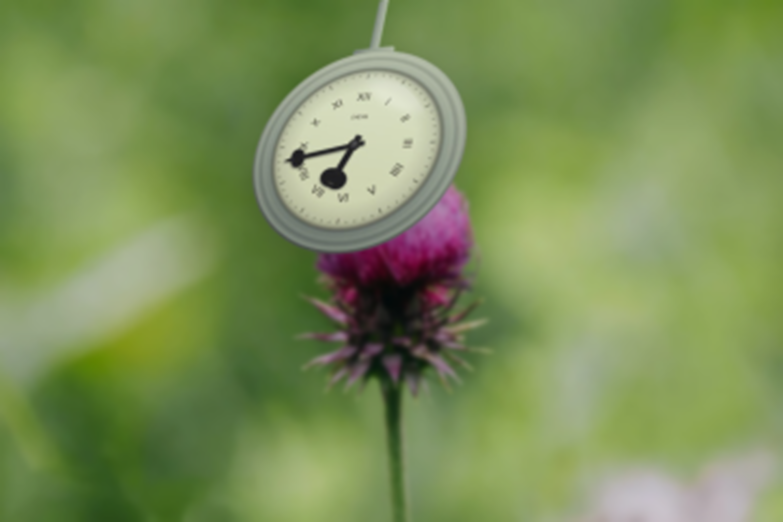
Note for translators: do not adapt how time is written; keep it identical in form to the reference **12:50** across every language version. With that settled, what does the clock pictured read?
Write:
**6:43**
